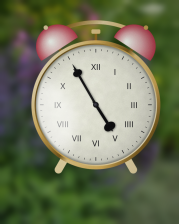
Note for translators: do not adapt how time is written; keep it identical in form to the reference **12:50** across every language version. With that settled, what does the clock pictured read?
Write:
**4:55**
